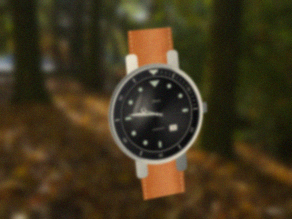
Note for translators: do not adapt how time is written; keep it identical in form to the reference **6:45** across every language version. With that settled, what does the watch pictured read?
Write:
**9:46**
